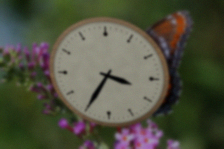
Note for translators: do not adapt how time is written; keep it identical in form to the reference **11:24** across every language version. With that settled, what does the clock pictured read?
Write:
**3:35**
